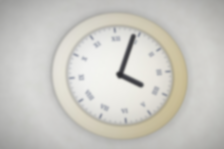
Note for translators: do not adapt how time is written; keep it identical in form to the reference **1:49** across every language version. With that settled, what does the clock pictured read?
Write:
**4:04**
